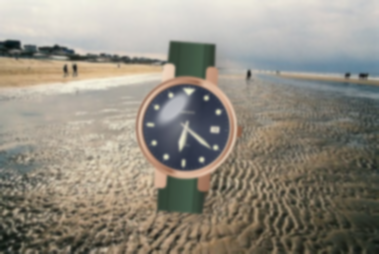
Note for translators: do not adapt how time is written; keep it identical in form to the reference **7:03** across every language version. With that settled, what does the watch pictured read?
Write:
**6:21**
